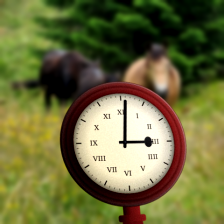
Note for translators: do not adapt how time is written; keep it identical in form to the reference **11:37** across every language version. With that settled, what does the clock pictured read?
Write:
**3:01**
